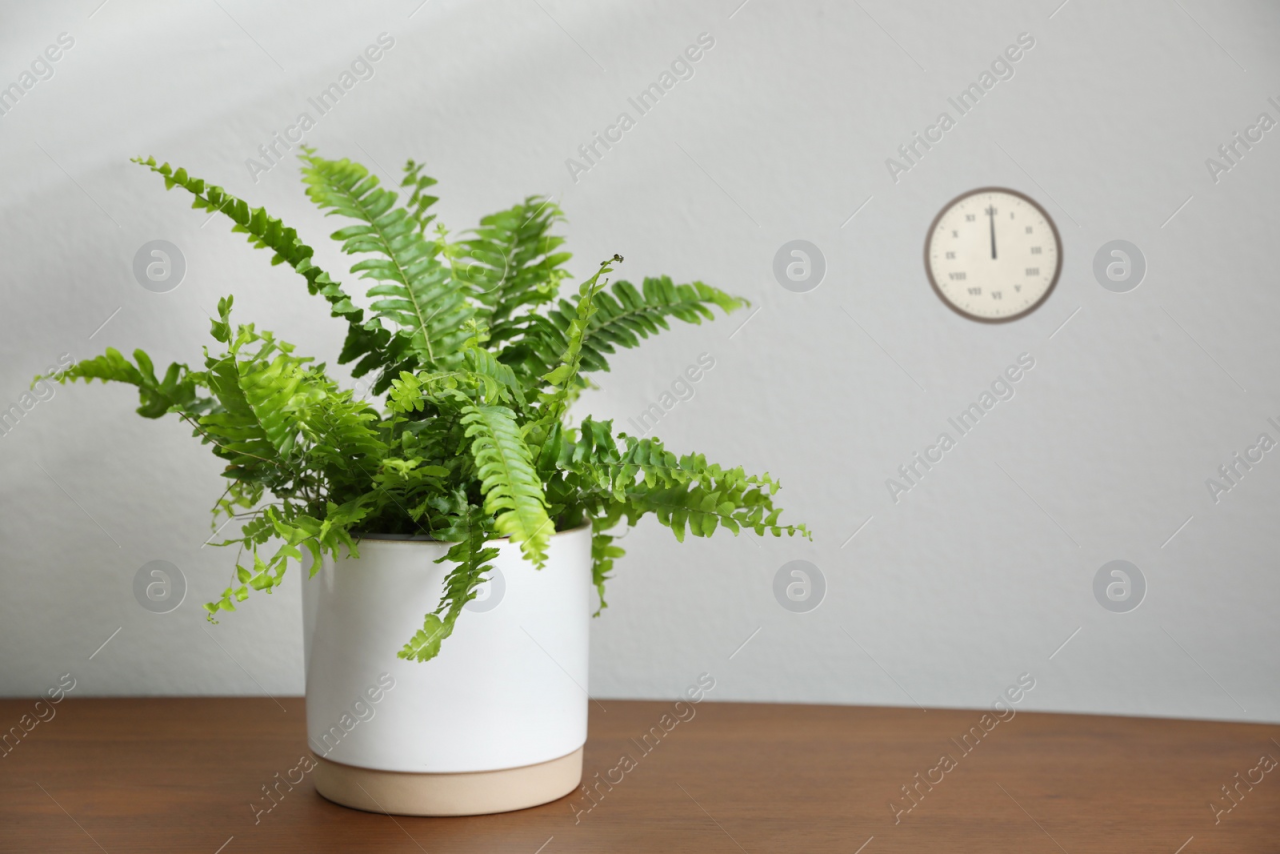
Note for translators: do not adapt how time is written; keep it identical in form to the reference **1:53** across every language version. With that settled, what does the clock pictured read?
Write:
**12:00**
